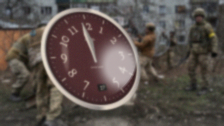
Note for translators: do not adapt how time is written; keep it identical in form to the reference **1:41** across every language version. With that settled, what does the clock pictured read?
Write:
**11:59**
